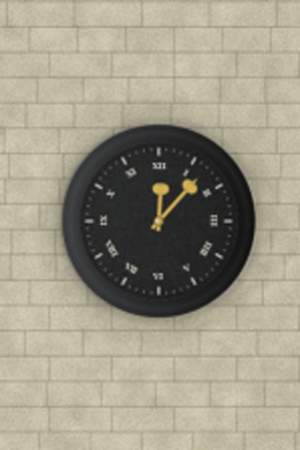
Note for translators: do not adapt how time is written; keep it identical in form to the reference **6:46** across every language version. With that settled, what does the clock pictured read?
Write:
**12:07**
